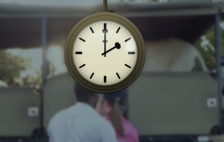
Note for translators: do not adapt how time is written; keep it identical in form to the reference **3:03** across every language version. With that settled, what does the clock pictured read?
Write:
**2:00**
